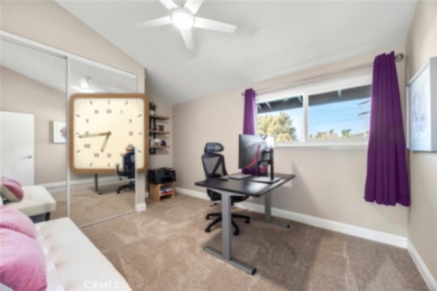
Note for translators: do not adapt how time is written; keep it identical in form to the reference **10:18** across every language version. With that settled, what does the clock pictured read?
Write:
**6:44**
